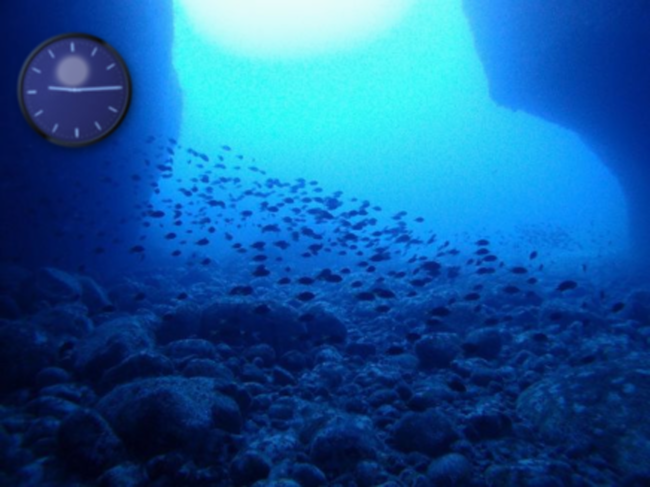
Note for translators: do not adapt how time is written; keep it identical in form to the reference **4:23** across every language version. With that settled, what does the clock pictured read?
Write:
**9:15**
